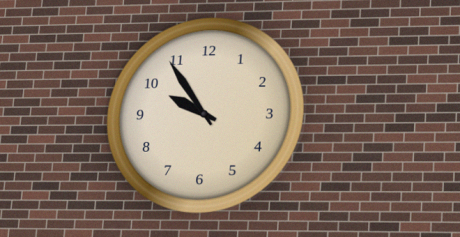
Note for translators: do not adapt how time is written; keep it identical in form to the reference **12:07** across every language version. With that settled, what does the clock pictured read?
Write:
**9:54**
